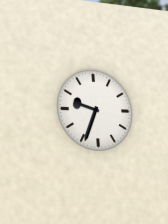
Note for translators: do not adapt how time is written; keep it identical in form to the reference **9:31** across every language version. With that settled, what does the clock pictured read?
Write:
**9:34**
